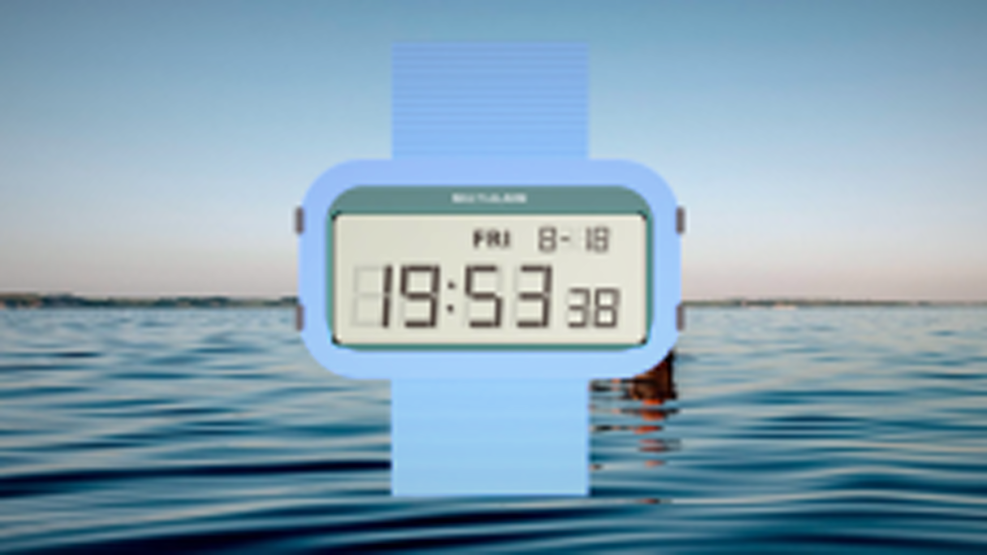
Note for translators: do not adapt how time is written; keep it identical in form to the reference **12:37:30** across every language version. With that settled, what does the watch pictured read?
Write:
**19:53:38**
